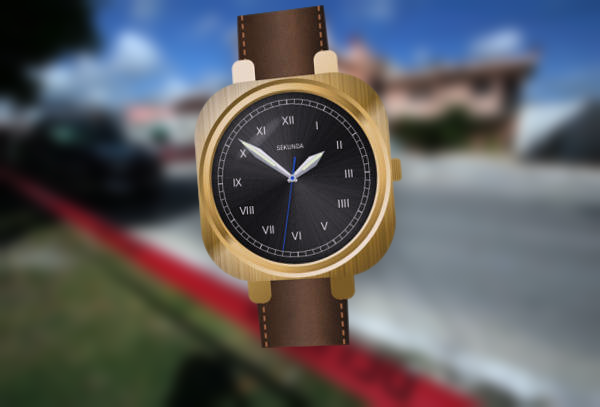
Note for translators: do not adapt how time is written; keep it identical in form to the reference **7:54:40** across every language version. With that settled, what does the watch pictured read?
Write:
**1:51:32**
